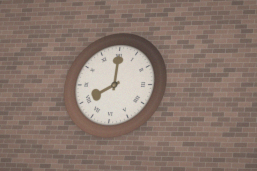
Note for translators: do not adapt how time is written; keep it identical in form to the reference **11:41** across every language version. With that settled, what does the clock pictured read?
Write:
**8:00**
